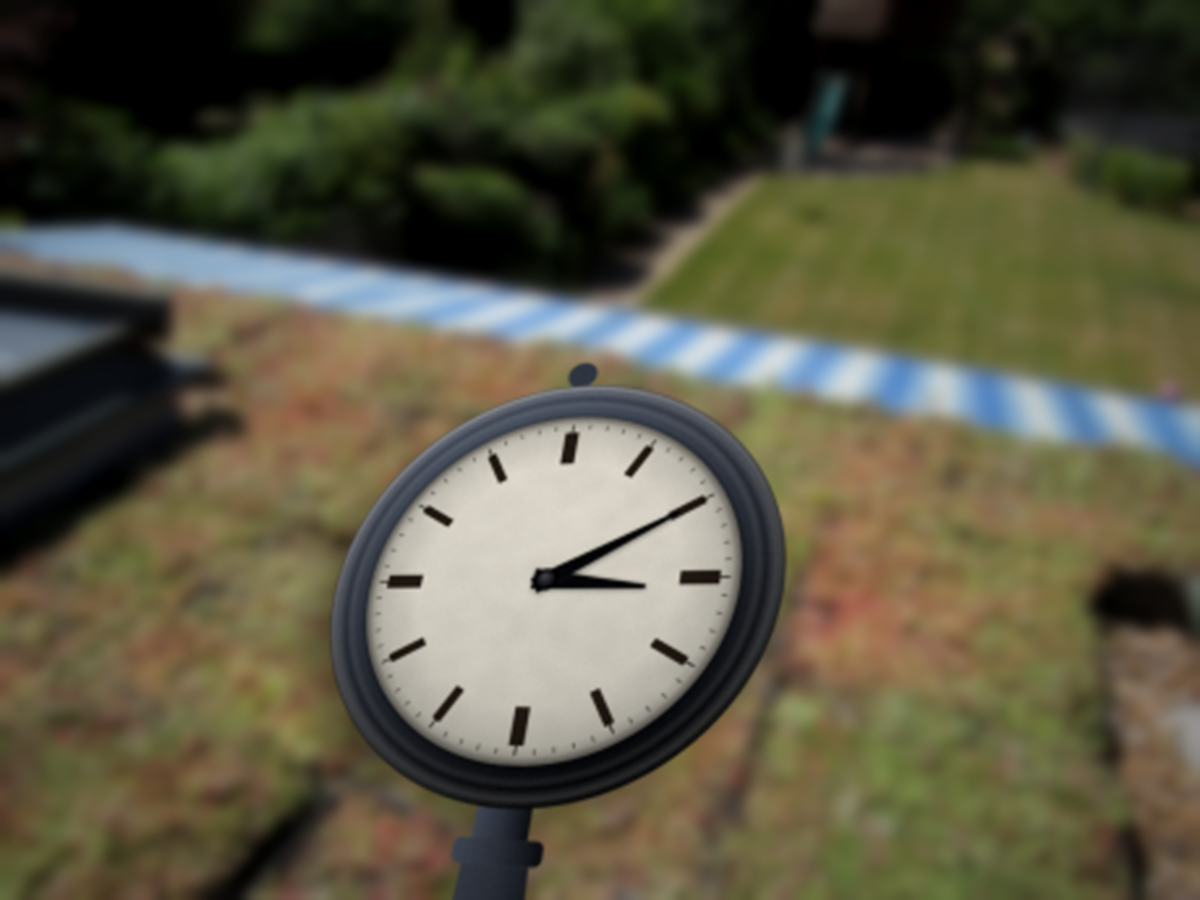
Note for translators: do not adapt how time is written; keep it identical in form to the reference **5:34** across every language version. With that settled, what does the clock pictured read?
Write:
**3:10**
